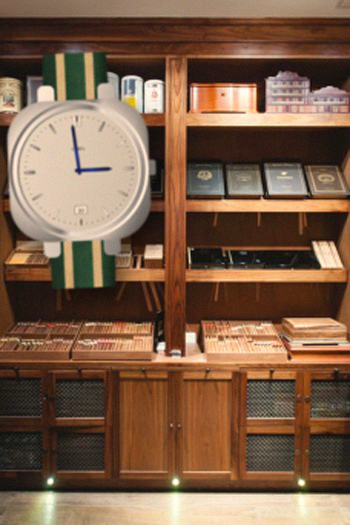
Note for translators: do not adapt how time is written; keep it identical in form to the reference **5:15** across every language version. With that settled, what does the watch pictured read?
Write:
**2:59**
